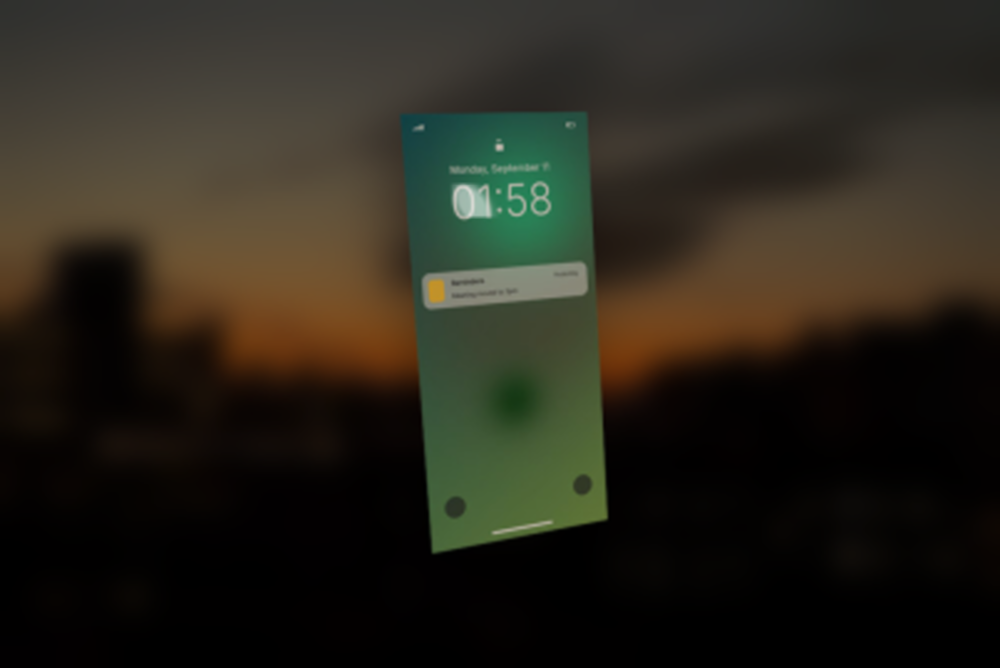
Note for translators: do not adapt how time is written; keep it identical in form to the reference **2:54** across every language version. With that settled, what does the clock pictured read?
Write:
**1:58**
